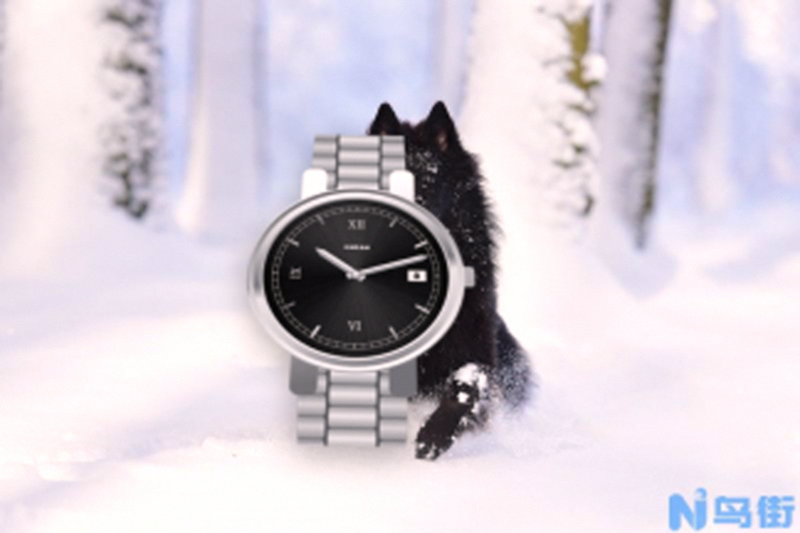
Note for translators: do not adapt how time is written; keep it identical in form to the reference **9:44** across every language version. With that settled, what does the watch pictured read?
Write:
**10:12**
